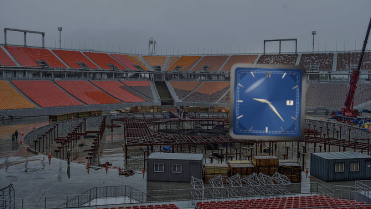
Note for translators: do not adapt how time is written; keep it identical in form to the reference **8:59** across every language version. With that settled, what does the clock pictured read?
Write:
**9:23**
